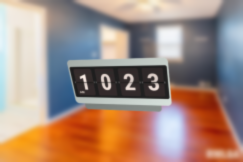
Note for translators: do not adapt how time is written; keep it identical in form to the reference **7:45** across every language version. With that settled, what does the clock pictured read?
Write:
**10:23**
